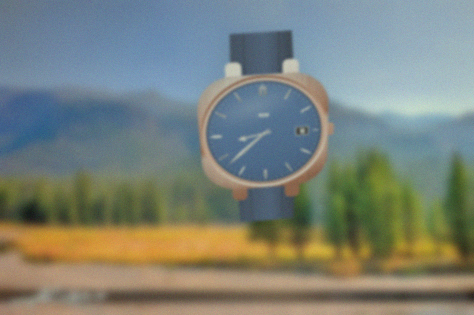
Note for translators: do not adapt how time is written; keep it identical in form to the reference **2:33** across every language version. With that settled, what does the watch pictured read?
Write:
**8:38**
